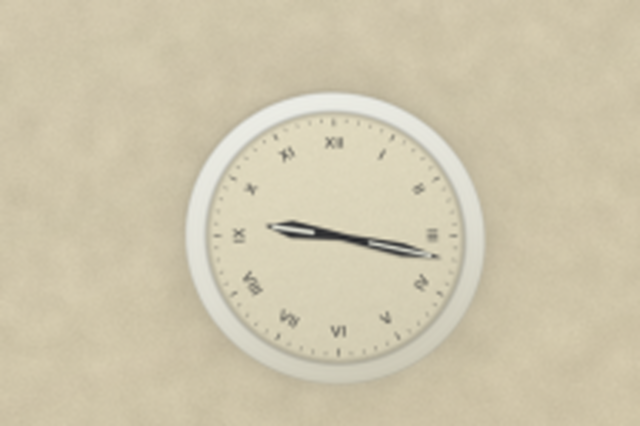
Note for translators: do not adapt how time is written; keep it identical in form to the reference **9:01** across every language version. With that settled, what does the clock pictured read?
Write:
**9:17**
